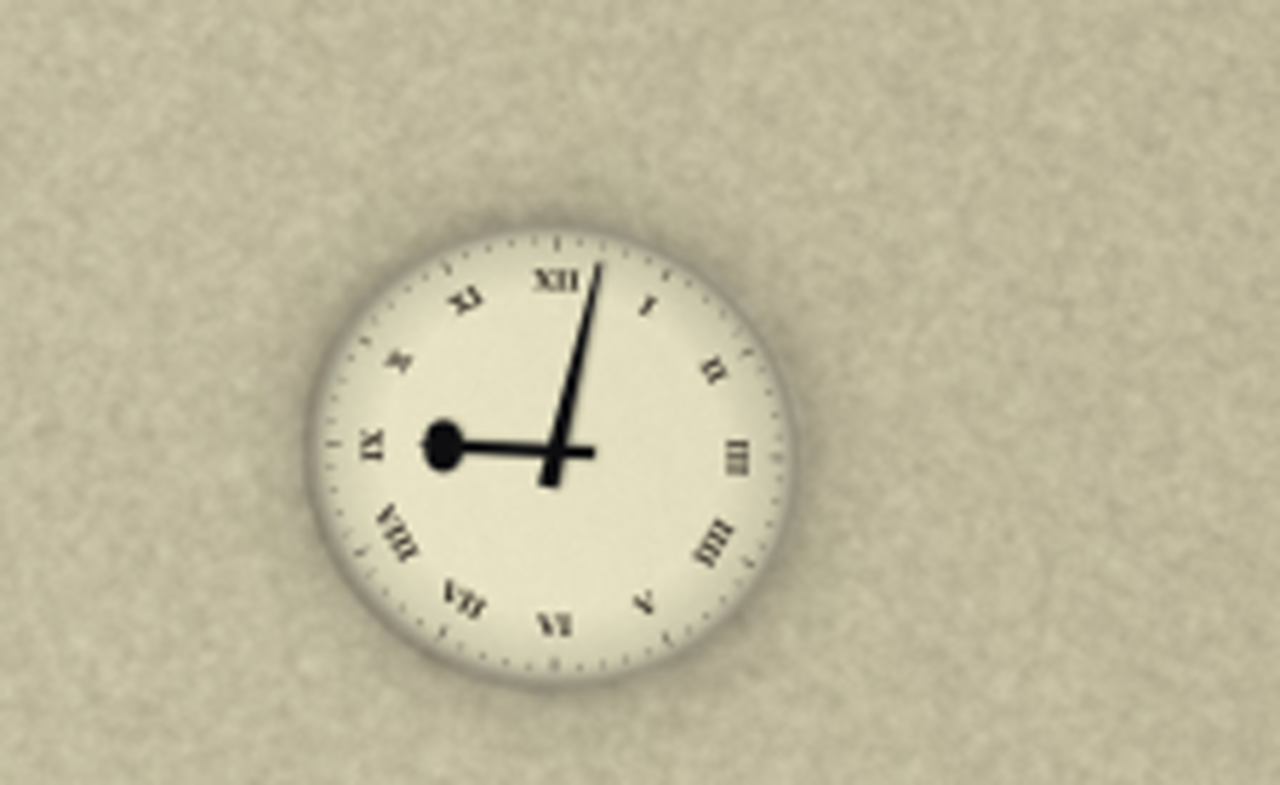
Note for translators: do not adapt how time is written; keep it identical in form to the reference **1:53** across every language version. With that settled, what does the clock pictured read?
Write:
**9:02**
